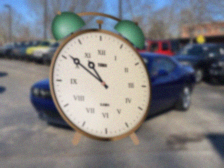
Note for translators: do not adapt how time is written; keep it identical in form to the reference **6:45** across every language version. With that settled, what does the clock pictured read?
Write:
**10:51**
